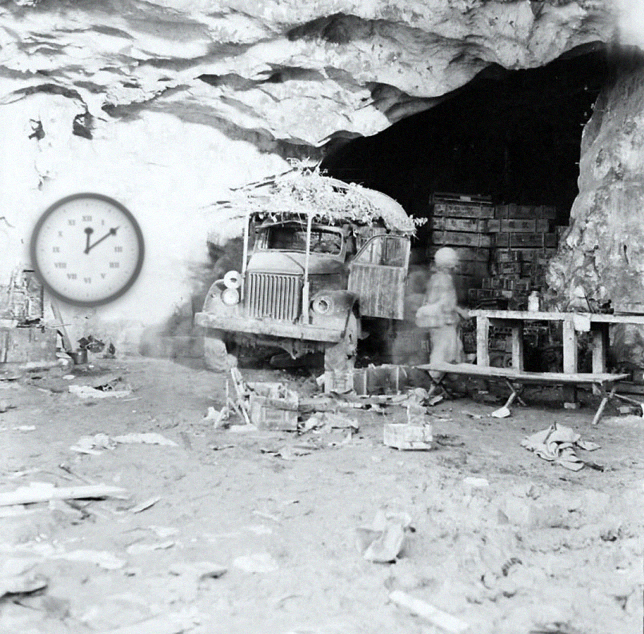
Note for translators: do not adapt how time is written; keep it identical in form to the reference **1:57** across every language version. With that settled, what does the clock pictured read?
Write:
**12:09**
